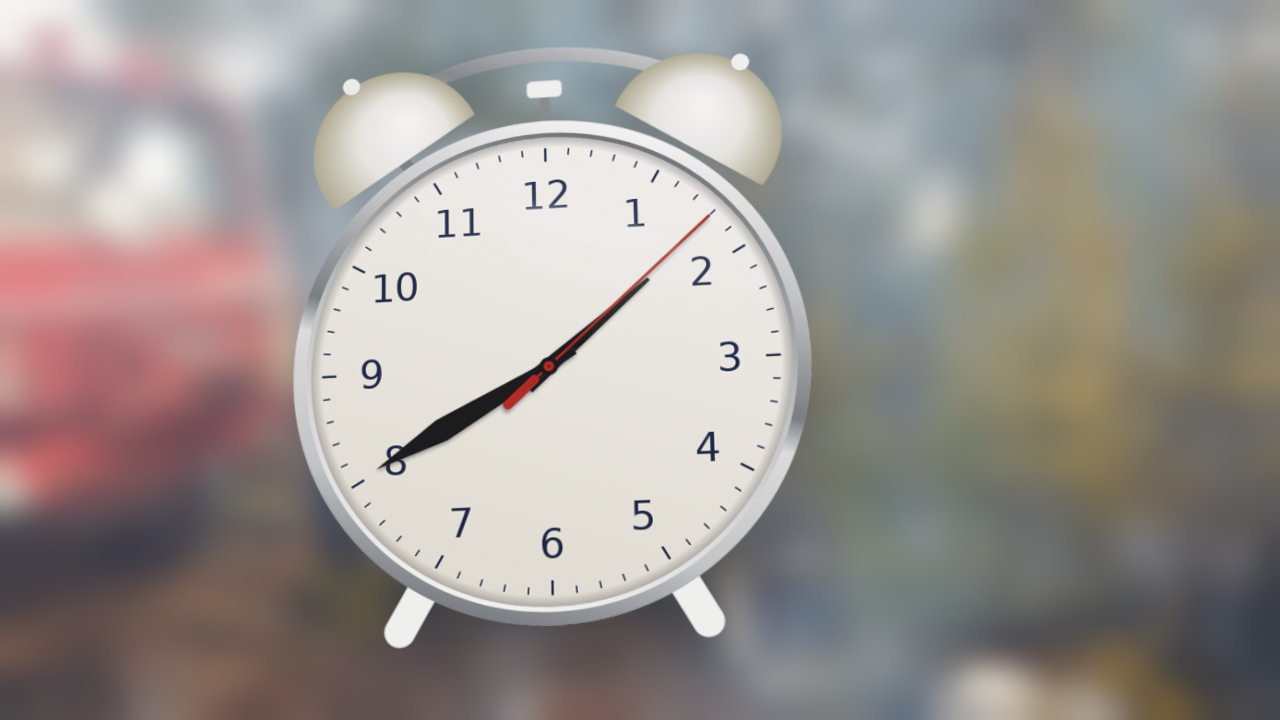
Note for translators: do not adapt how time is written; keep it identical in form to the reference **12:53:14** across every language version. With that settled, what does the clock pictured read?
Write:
**1:40:08**
